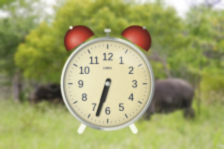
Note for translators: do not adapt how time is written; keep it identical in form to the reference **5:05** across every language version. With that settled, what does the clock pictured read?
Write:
**6:33**
